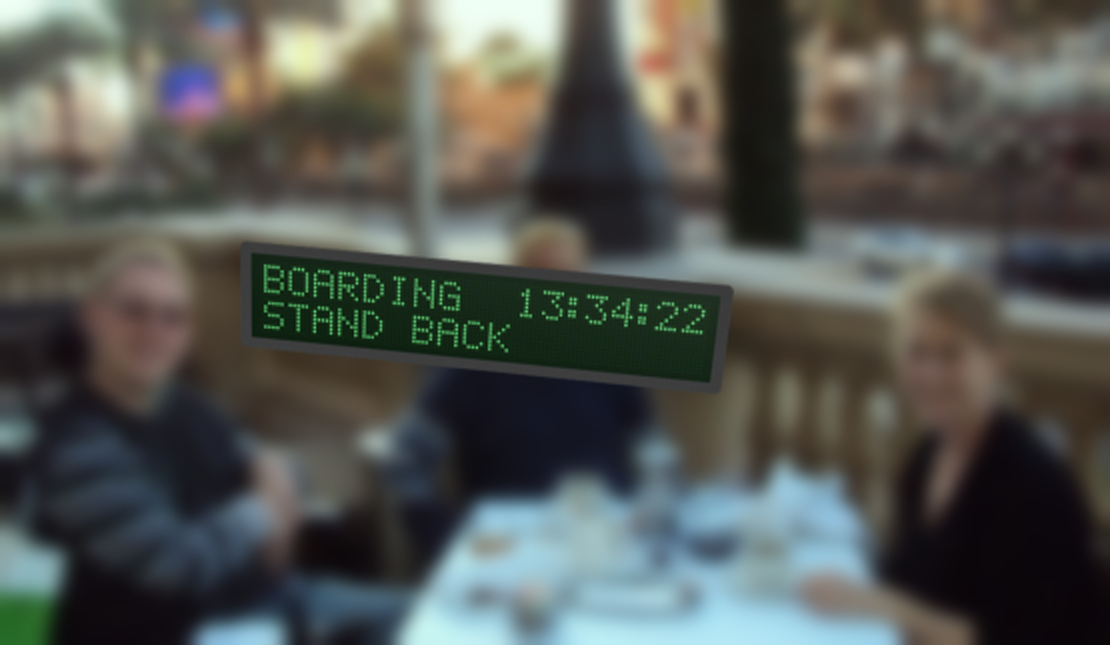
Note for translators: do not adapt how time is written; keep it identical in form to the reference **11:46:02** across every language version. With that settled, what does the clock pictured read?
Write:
**13:34:22**
